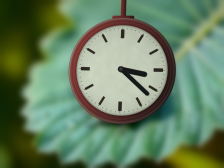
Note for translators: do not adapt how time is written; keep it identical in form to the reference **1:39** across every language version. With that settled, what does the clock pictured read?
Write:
**3:22**
